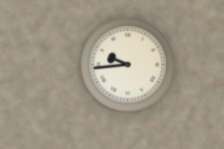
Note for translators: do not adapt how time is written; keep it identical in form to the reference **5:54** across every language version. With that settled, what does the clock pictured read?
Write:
**9:44**
